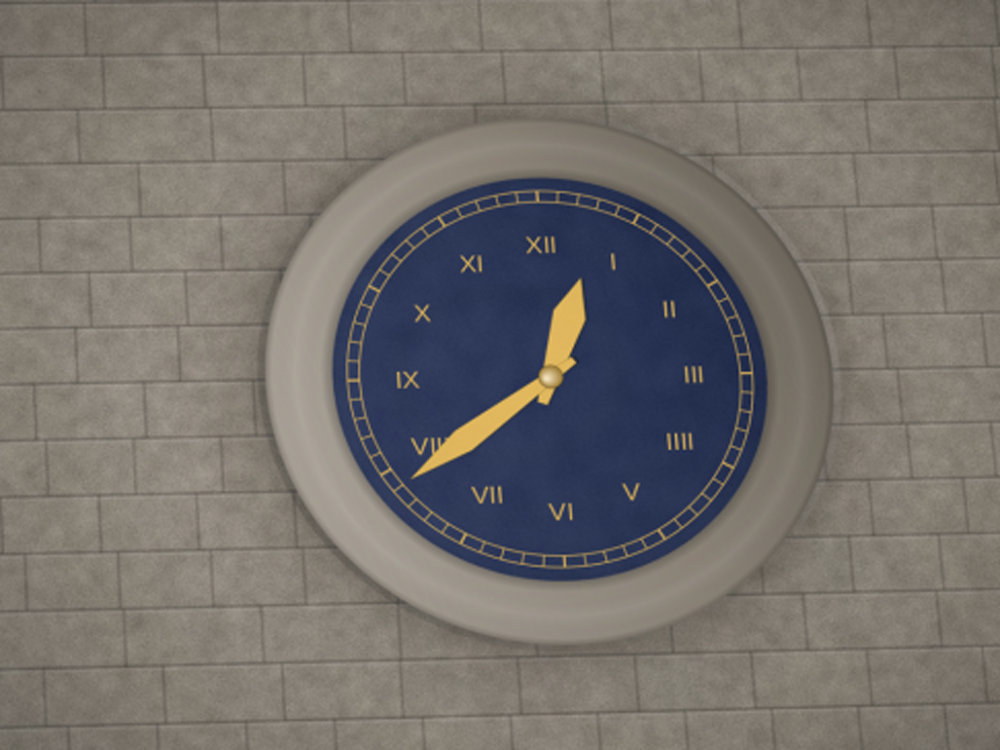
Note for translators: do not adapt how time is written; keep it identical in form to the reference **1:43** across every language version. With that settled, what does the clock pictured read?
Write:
**12:39**
